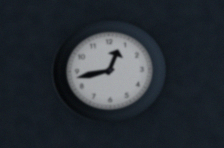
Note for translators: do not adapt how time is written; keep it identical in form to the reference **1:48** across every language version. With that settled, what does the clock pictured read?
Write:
**12:43**
